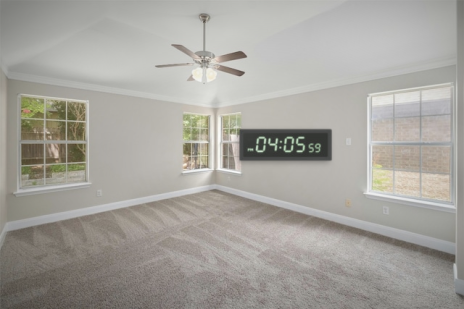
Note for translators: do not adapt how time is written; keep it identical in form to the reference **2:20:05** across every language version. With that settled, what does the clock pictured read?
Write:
**4:05:59**
